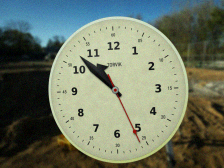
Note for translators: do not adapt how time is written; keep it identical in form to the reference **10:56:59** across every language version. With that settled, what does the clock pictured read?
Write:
**10:52:26**
